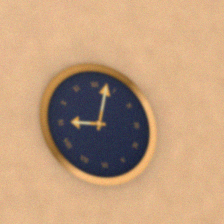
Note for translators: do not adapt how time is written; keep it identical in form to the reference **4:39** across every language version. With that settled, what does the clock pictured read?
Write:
**9:03**
